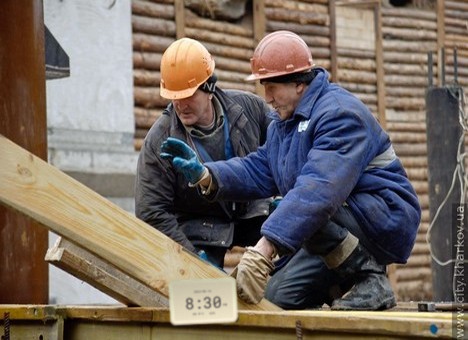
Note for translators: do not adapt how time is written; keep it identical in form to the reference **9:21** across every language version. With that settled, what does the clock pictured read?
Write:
**8:30**
